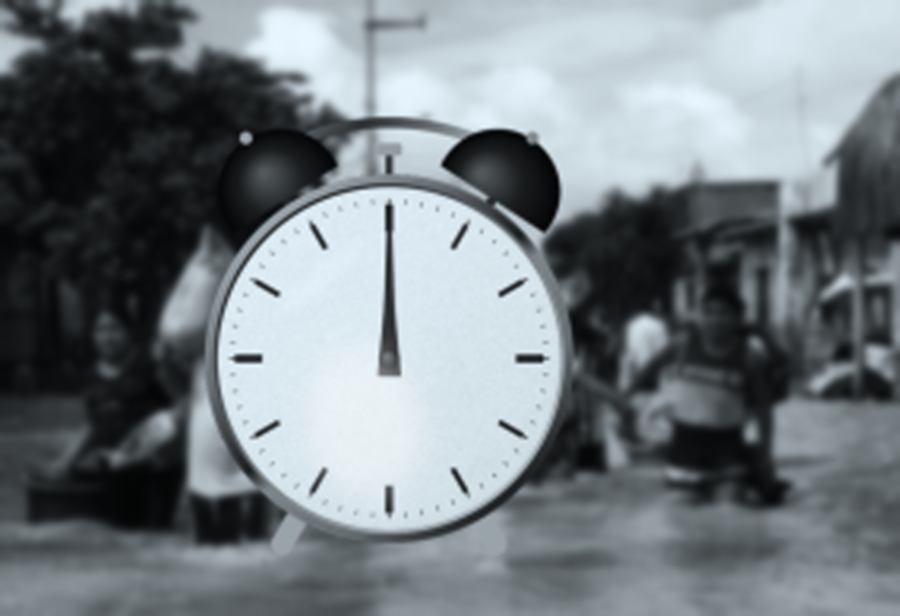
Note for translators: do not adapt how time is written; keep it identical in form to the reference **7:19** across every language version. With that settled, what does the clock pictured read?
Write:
**12:00**
